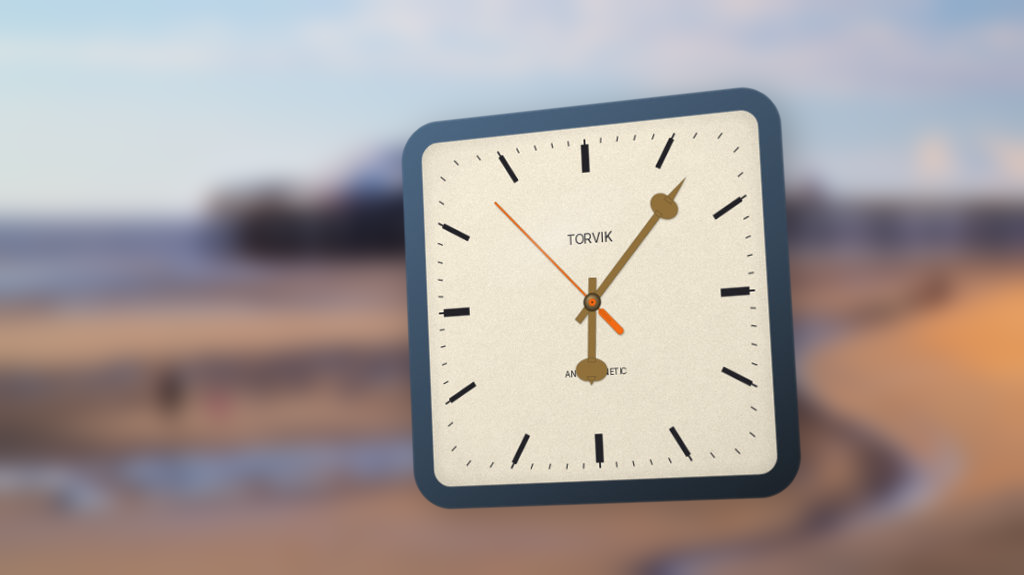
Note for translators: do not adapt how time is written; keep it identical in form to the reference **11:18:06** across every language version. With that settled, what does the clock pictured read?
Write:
**6:06:53**
